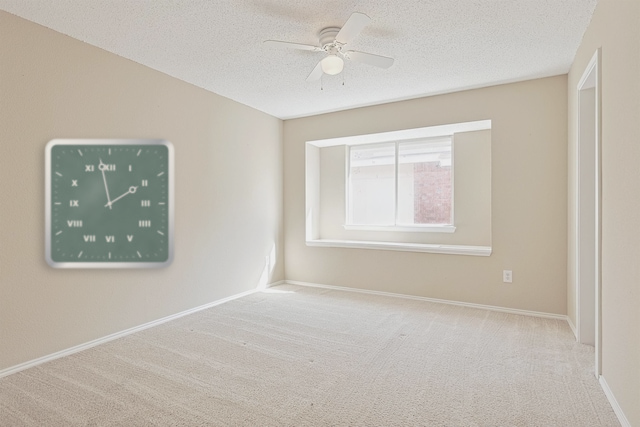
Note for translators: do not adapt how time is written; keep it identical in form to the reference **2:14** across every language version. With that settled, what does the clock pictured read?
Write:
**1:58**
